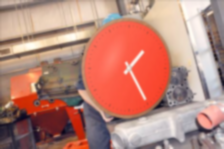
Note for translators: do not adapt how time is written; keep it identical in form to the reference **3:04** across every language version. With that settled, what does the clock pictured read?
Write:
**1:25**
